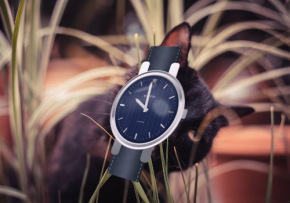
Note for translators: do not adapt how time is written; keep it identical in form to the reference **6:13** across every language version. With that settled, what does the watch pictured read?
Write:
**9:59**
